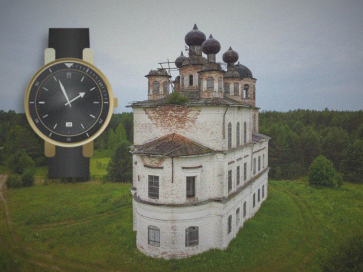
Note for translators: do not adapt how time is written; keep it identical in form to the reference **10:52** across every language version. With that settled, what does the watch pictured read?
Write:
**1:56**
